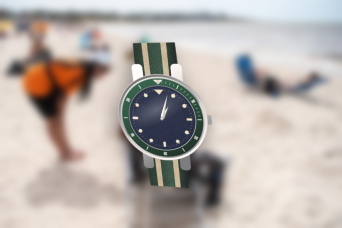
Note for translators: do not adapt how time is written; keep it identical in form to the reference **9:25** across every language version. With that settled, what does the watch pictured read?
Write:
**1:03**
